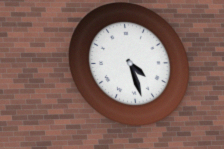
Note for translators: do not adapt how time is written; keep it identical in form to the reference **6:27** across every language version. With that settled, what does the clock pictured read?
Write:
**4:28**
